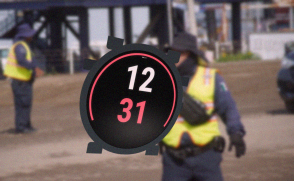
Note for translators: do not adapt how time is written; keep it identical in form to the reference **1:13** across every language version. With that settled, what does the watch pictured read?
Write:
**12:31**
